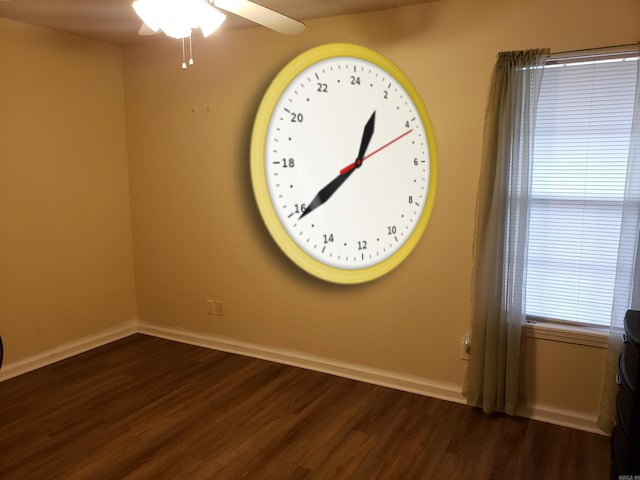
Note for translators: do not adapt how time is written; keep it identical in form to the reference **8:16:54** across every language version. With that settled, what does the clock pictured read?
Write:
**1:39:11**
